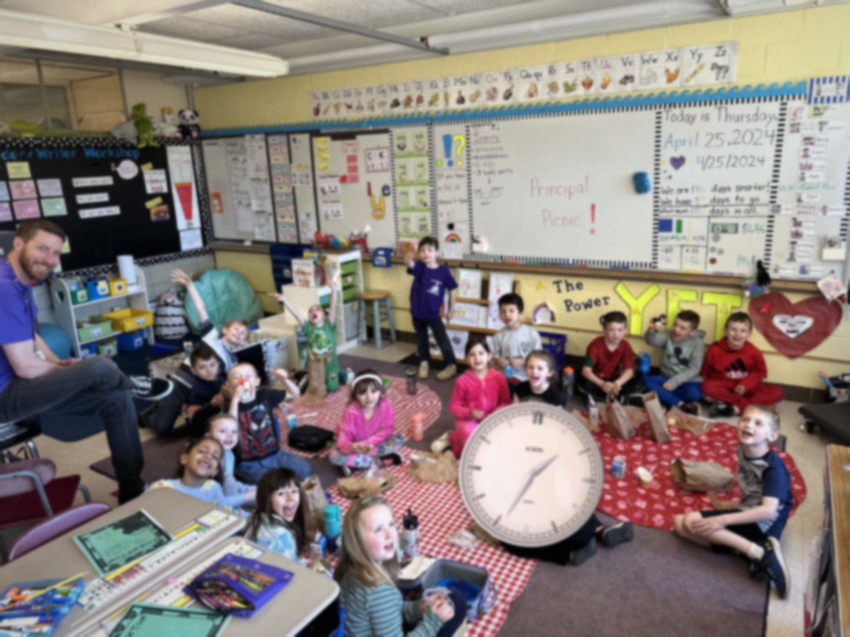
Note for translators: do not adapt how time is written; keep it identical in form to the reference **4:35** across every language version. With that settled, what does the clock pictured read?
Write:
**1:34**
